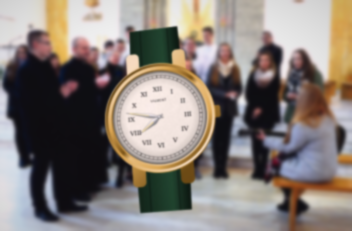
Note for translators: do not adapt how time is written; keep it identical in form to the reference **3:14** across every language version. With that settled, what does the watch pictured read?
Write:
**7:47**
